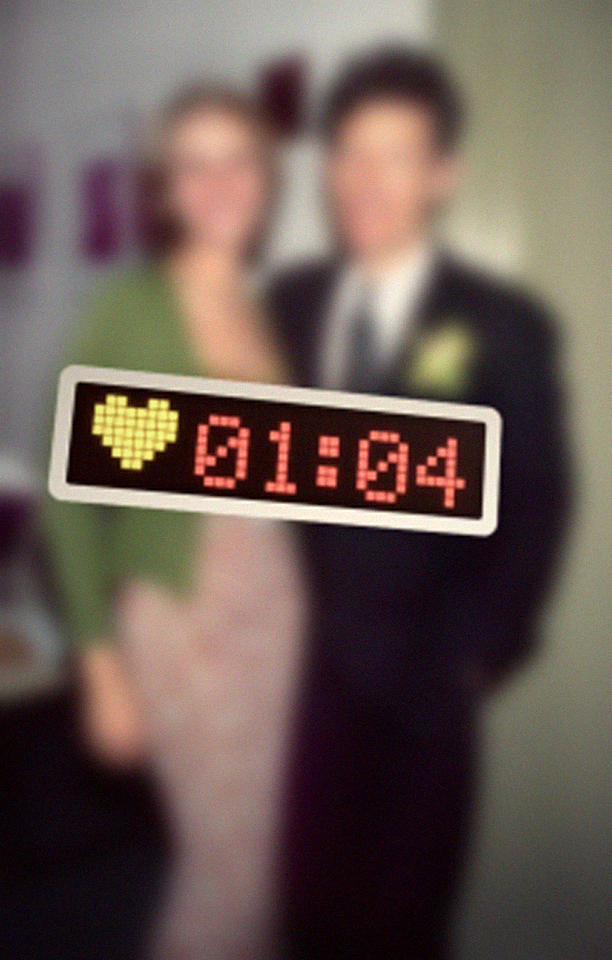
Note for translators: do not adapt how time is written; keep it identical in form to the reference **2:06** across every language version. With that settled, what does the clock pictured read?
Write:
**1:04**
